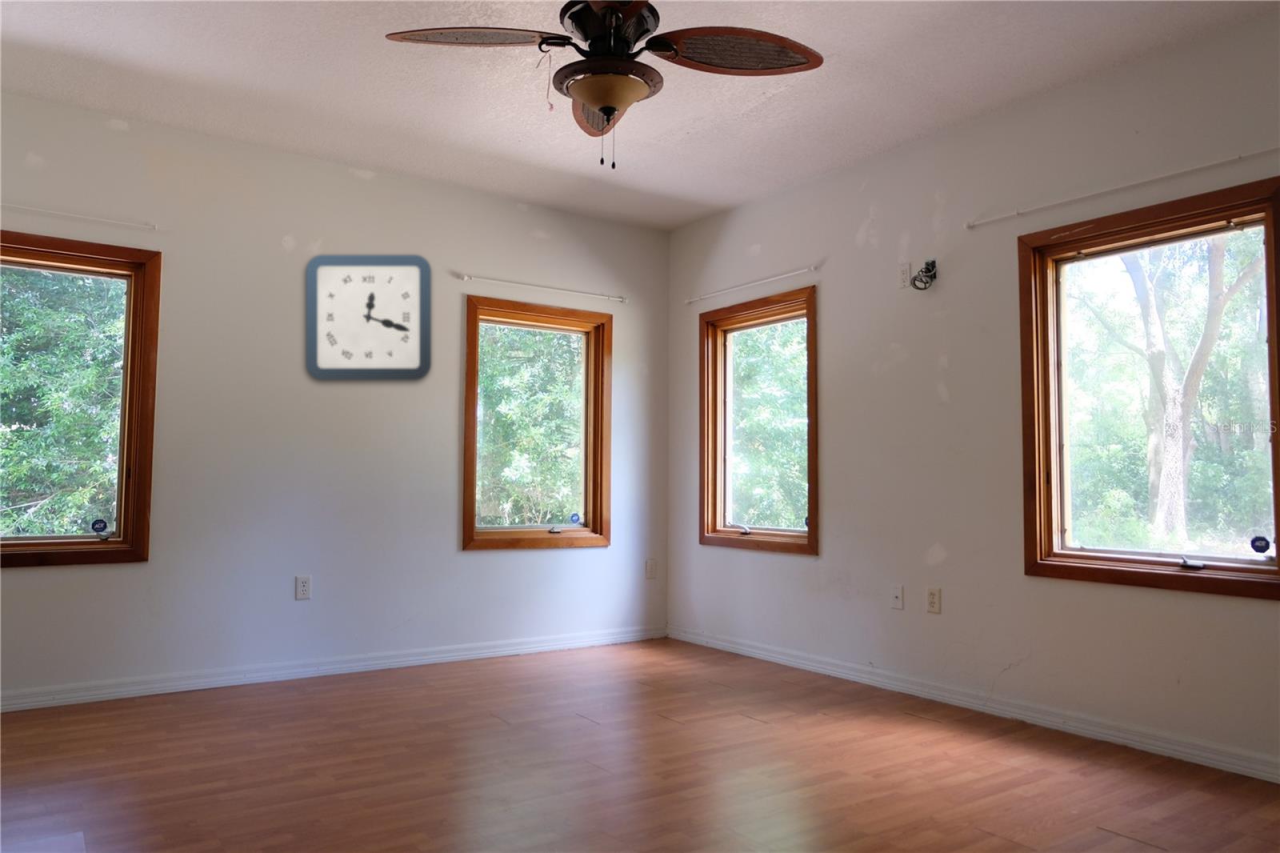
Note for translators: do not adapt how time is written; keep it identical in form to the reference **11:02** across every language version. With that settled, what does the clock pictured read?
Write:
**12:18**
